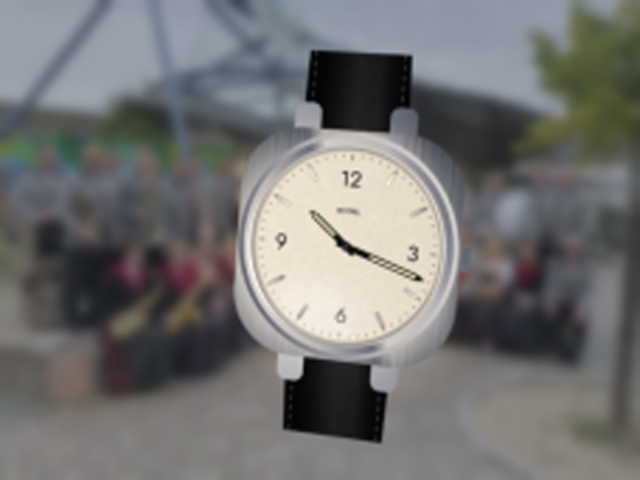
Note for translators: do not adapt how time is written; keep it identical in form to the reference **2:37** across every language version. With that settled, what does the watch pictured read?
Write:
**10:18**
